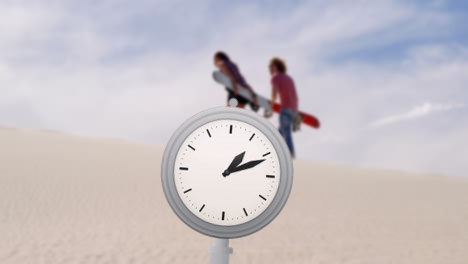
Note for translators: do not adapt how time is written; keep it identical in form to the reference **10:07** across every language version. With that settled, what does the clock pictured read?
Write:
**1:11**
